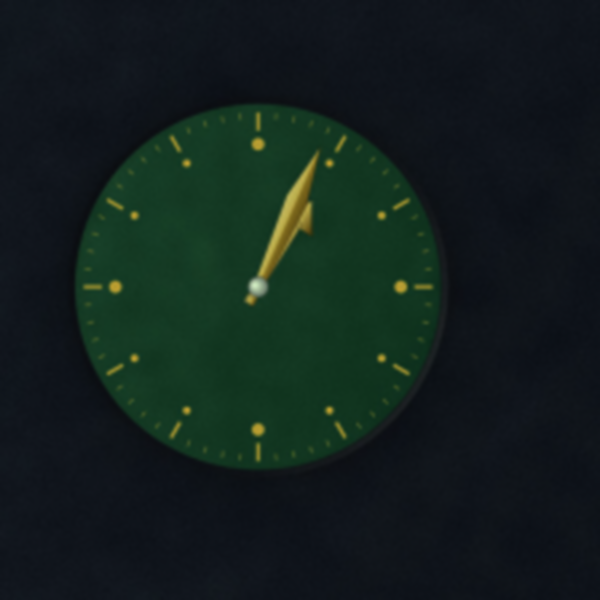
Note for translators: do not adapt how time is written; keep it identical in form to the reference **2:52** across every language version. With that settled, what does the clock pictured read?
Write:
**1:04**
